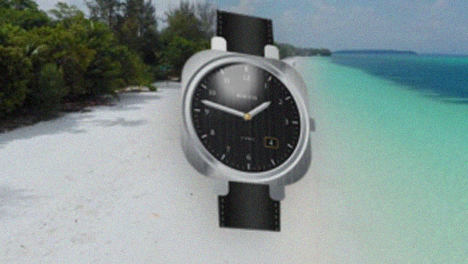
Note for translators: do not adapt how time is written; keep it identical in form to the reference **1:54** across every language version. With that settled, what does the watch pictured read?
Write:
**1:47**
